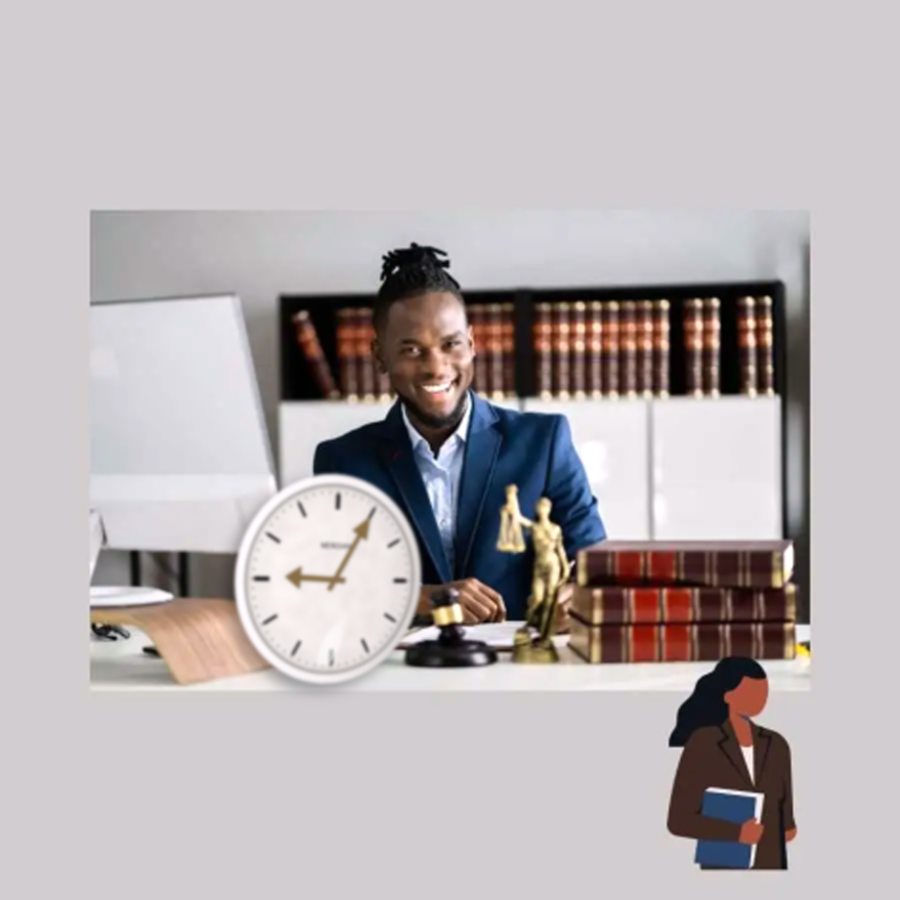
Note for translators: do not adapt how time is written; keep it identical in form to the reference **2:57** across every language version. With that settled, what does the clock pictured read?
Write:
**9:05**
